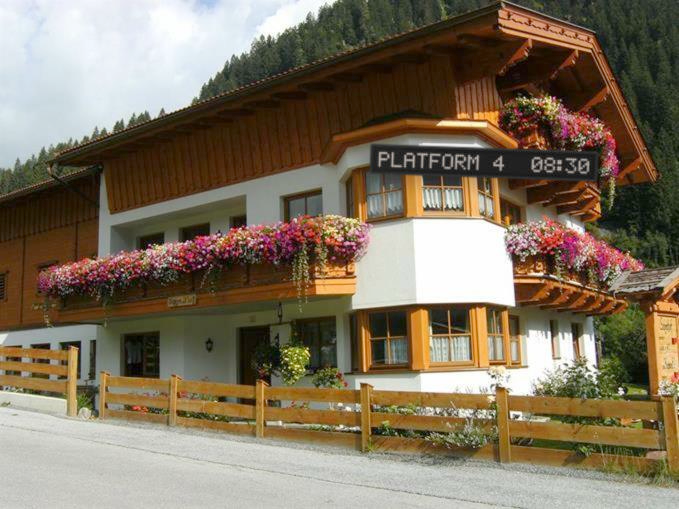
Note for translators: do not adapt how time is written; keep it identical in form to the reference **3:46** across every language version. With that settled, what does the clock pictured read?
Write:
**8:30**
